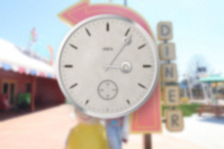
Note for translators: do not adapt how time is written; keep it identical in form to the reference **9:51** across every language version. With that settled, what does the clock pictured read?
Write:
**3:06**
